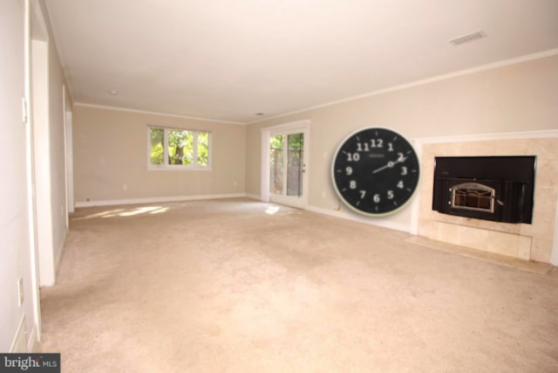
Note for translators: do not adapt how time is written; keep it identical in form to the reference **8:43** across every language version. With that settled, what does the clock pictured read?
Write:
**2:11**
